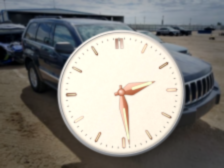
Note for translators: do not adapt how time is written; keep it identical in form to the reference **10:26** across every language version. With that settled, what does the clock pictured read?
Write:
**2:29**
